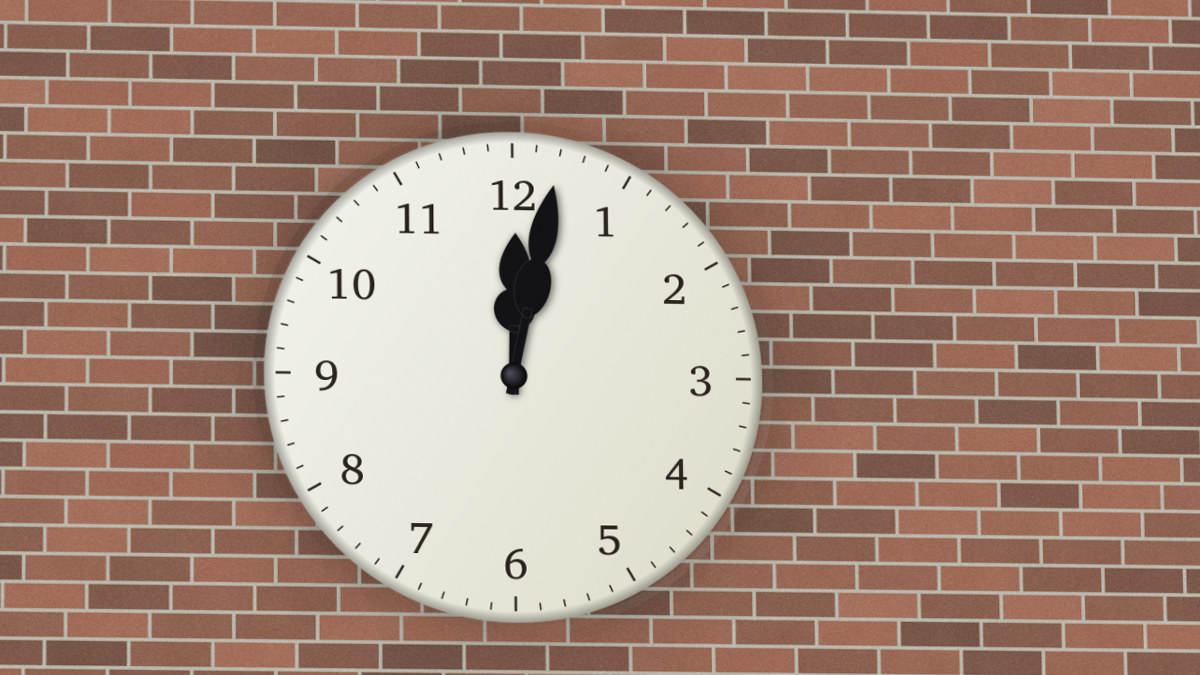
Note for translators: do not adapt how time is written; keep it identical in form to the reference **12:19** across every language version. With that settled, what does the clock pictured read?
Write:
**12:02**
